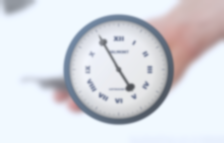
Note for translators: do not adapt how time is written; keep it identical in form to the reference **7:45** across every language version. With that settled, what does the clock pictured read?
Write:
**4:55**
